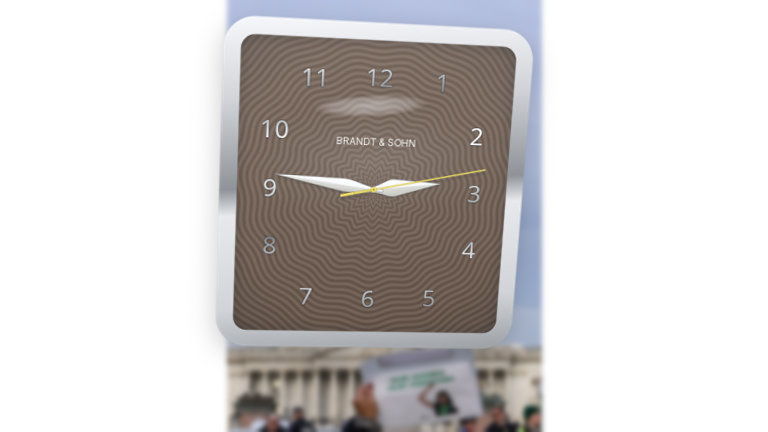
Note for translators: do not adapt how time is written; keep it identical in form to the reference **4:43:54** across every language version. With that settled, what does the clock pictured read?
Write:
**2:46:13**
